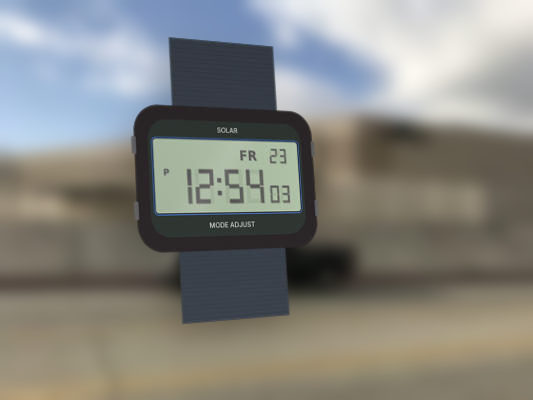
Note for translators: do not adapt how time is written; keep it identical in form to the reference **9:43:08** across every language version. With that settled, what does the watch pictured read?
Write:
**12:54:03**
